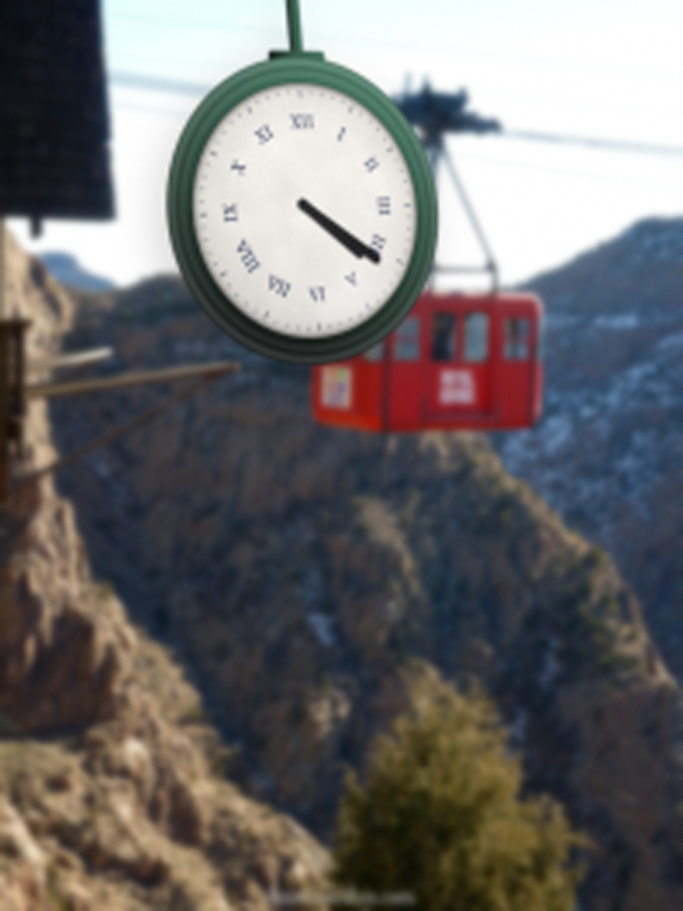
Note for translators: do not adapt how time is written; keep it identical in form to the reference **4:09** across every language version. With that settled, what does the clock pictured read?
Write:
**4:21**
